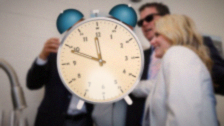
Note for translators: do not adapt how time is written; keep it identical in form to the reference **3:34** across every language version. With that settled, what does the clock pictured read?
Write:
**11:49**
